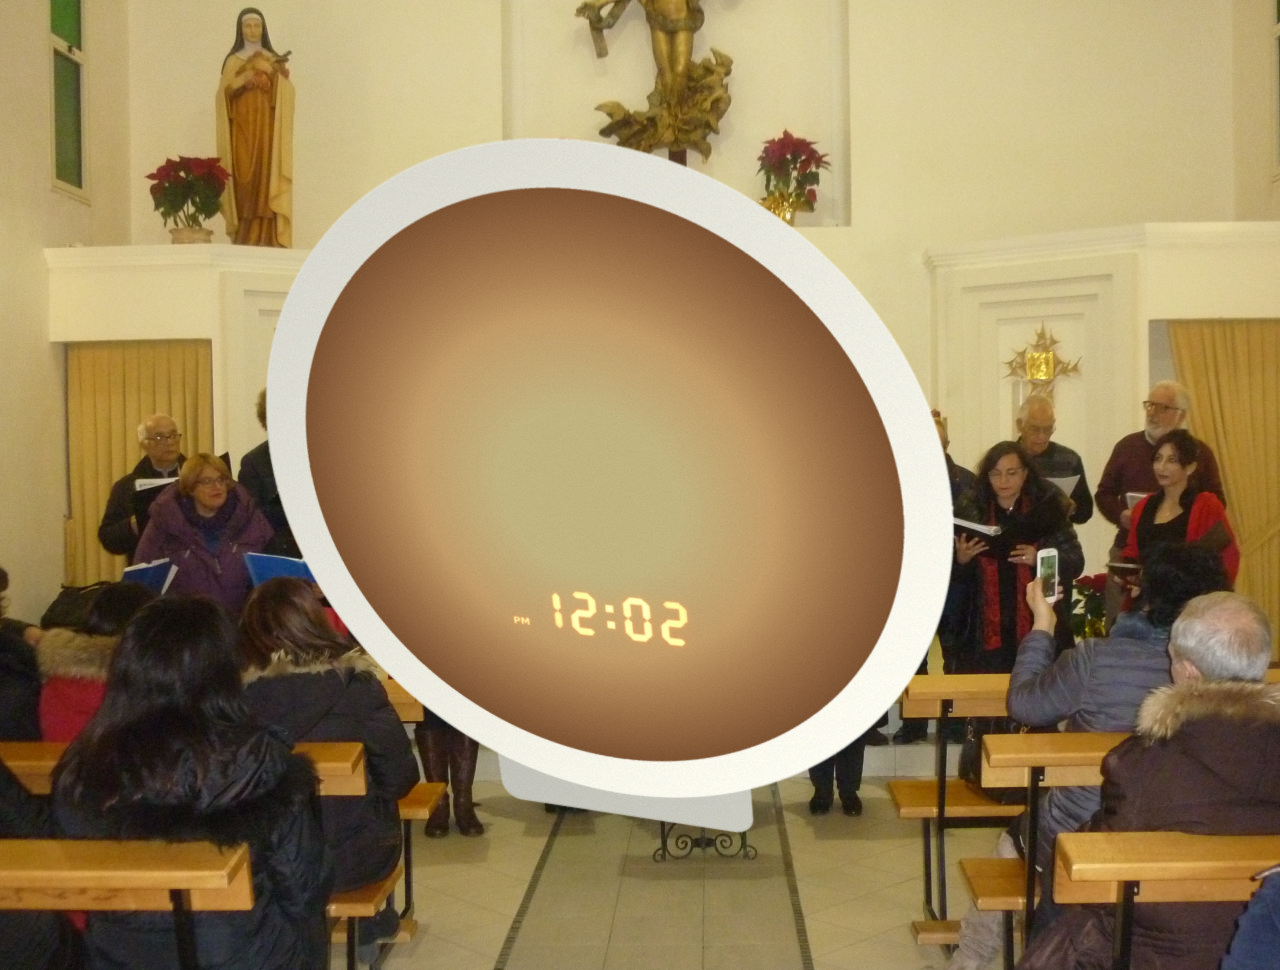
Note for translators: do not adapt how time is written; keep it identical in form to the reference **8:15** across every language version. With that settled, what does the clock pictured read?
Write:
**12:02**
